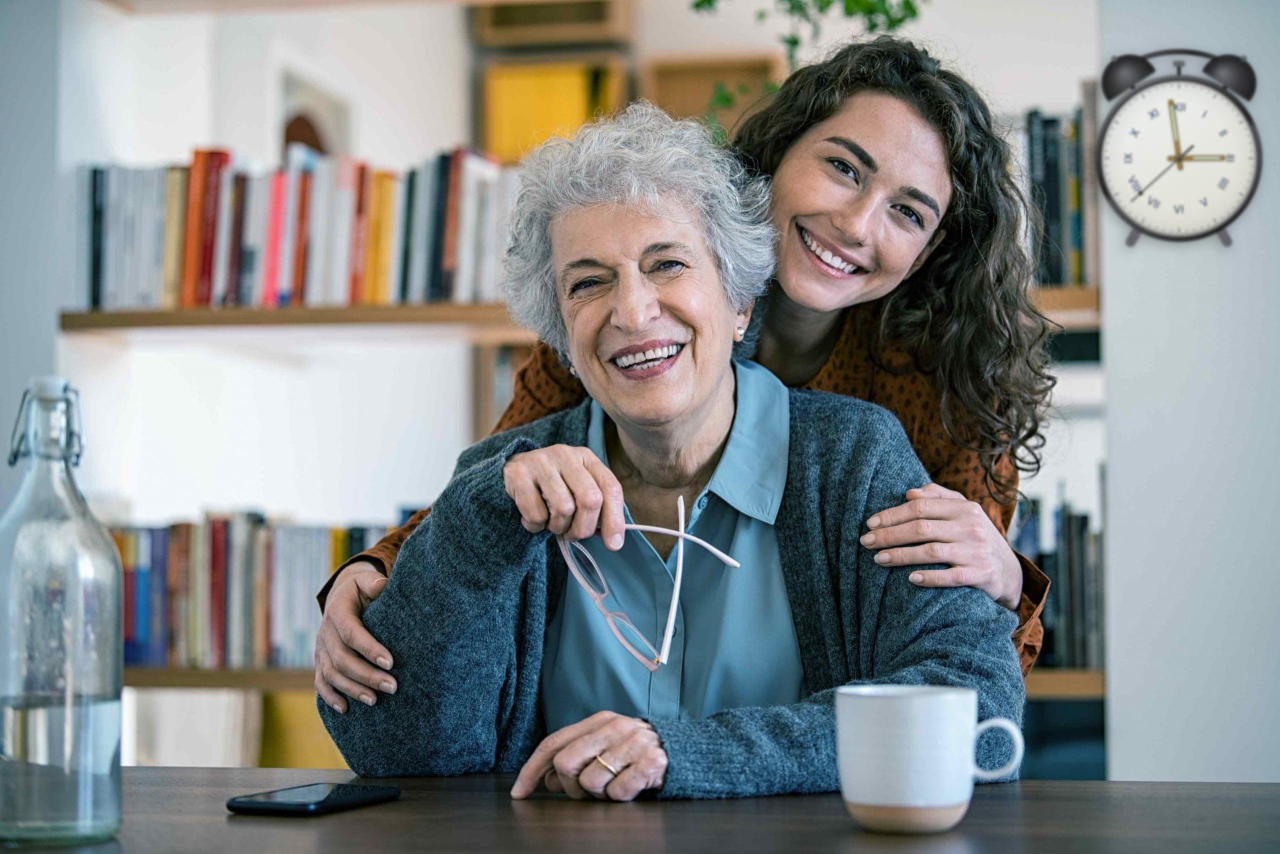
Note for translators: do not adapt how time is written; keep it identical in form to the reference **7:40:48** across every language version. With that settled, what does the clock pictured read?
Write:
**2:58:38**
